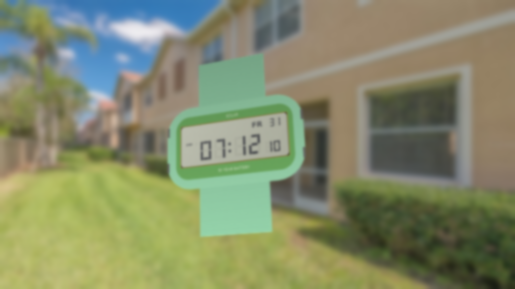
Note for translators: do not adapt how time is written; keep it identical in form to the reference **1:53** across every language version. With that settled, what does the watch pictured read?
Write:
**7:12**
